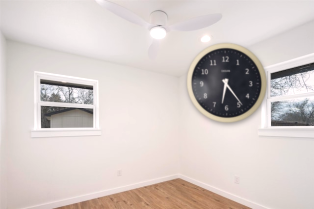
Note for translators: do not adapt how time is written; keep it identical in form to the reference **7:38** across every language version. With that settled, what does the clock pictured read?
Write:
**6:24**
